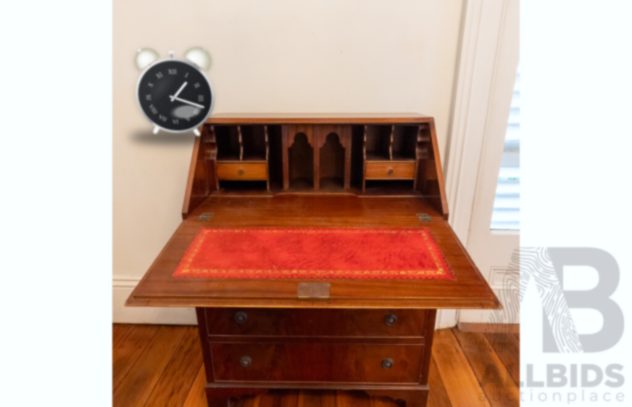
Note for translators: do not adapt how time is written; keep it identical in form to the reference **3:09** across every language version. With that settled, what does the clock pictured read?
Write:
**1:18**
